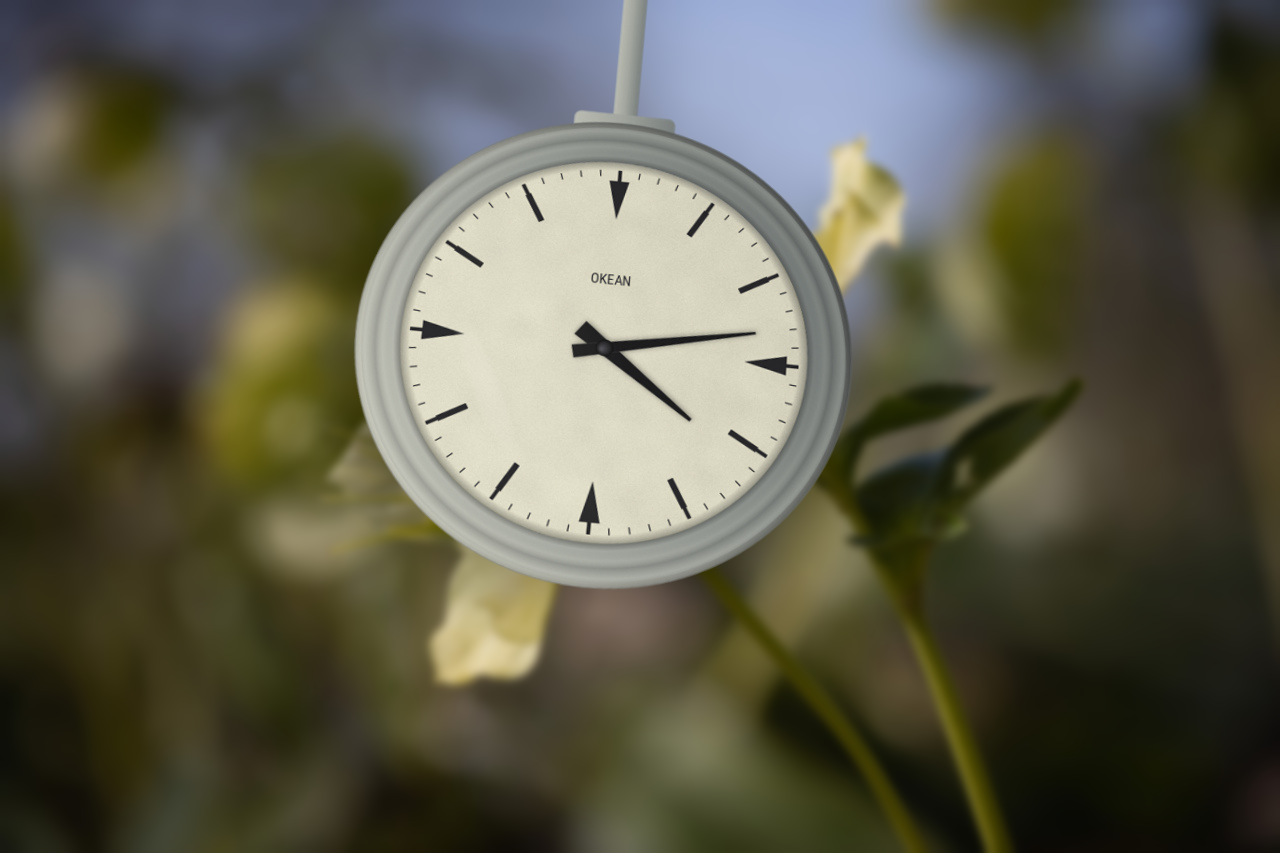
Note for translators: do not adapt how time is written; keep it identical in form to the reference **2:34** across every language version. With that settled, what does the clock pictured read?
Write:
**4:13**
